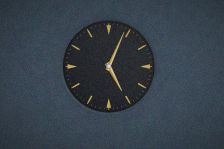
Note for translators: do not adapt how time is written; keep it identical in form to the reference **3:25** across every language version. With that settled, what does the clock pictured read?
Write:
**5:04**
